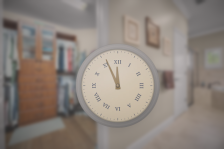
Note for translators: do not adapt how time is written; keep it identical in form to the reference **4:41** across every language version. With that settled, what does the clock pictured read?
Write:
**11:56**
